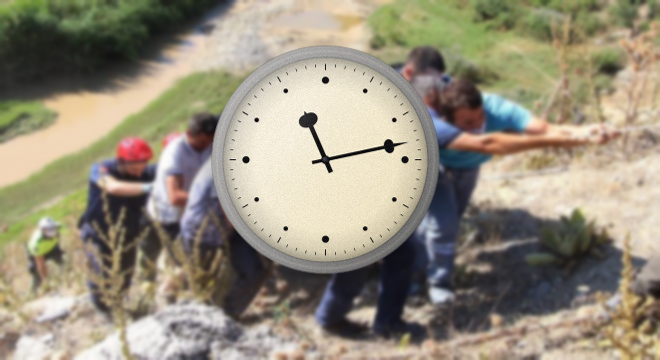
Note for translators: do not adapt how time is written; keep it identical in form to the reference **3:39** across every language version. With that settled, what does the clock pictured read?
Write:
**11:13**
